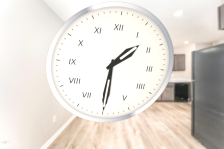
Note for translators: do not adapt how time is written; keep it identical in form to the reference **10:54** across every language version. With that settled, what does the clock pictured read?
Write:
**1:30**
